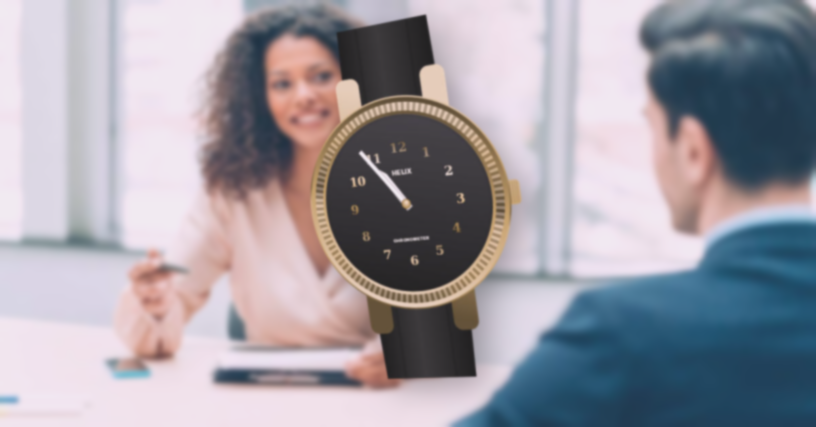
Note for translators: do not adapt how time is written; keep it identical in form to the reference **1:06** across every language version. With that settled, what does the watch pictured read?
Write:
**10:54**
